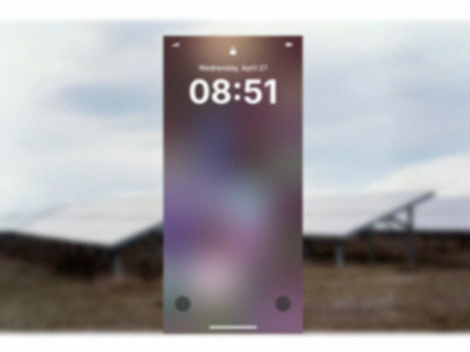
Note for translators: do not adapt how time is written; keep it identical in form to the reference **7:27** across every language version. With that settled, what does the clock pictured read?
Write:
**8:51**
